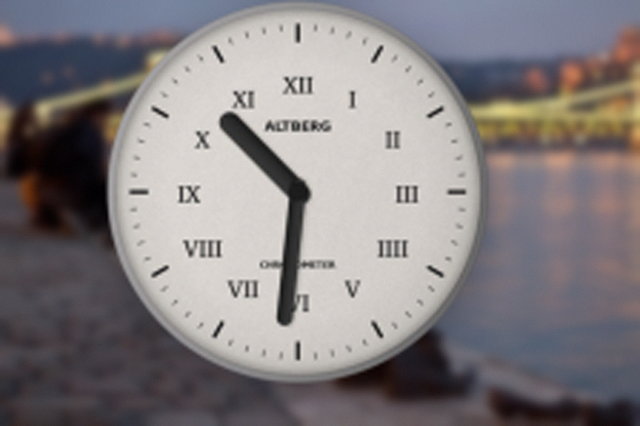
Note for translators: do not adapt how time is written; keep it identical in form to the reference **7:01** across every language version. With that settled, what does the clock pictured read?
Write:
**10:31**
